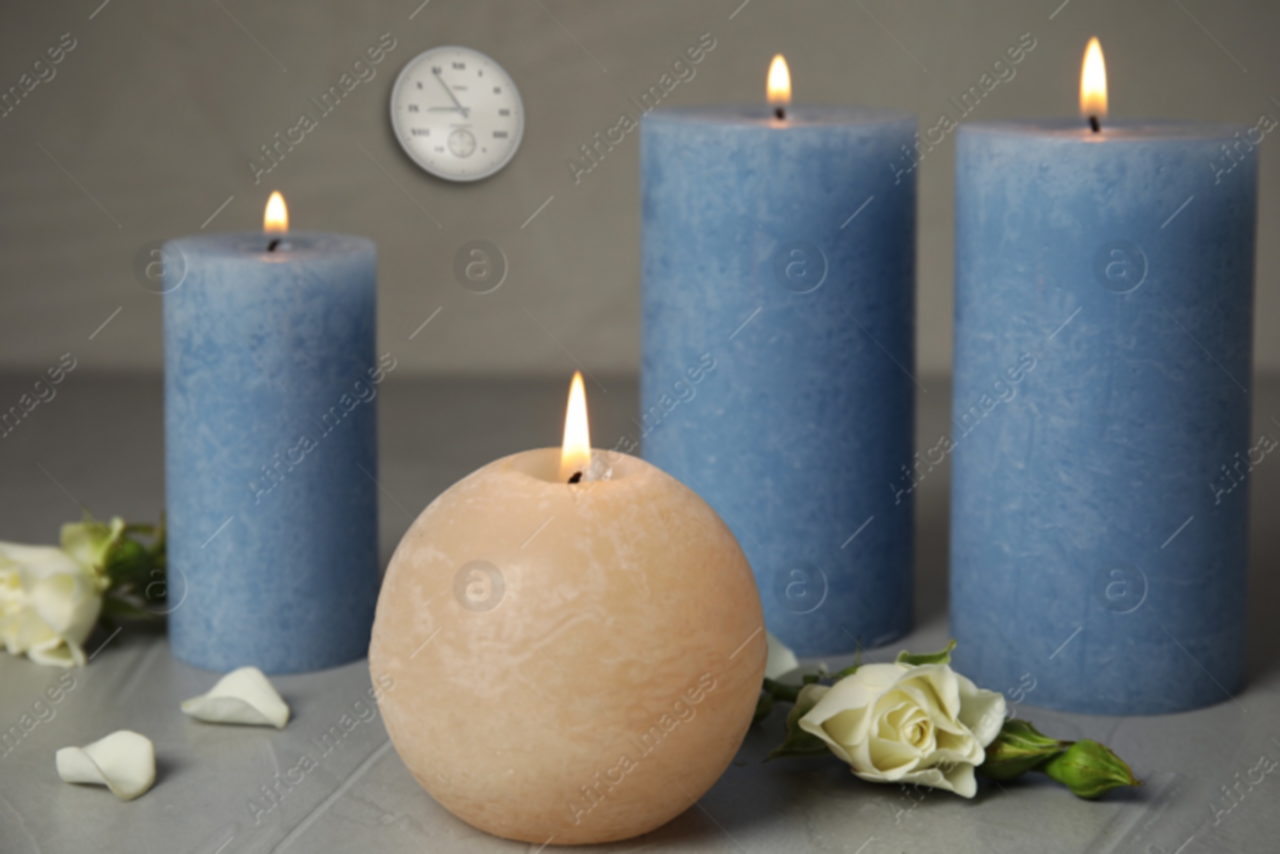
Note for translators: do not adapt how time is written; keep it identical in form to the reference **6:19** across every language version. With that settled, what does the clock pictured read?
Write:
**8:54**
